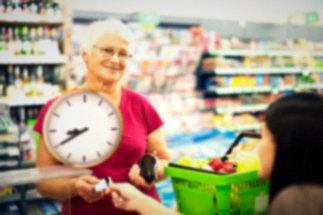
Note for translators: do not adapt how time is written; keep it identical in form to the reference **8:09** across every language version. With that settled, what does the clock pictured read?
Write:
**8:40**
